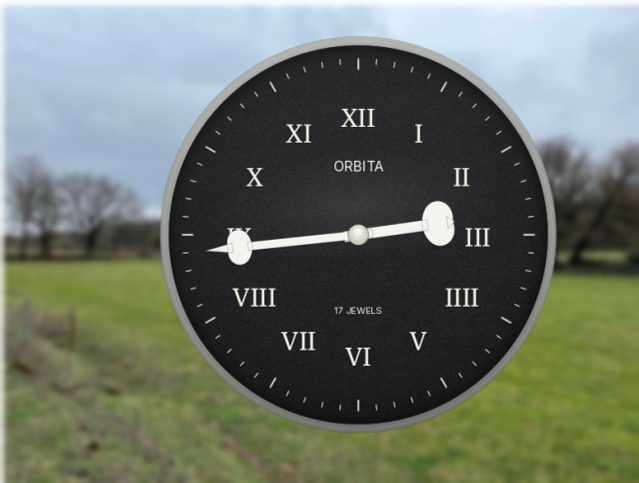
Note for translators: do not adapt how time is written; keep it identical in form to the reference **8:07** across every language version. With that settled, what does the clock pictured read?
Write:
**2:44**
